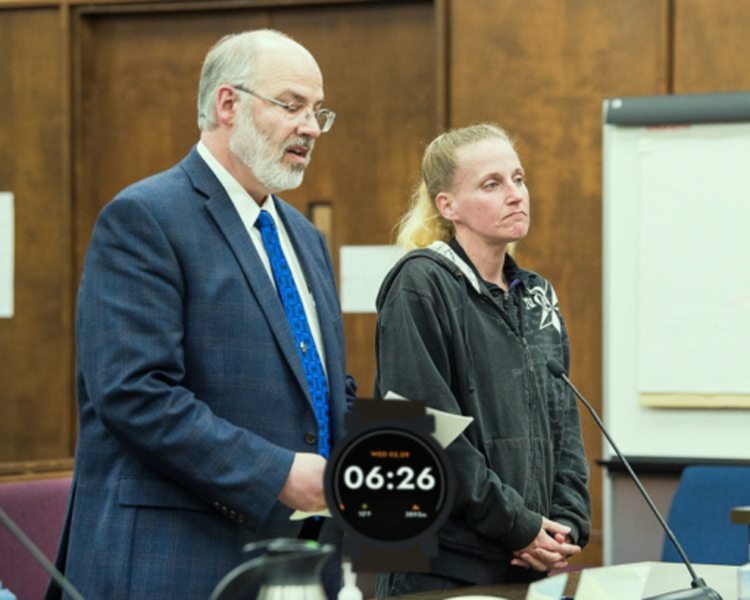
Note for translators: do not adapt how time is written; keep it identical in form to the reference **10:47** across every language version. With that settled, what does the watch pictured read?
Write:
**6:26**
